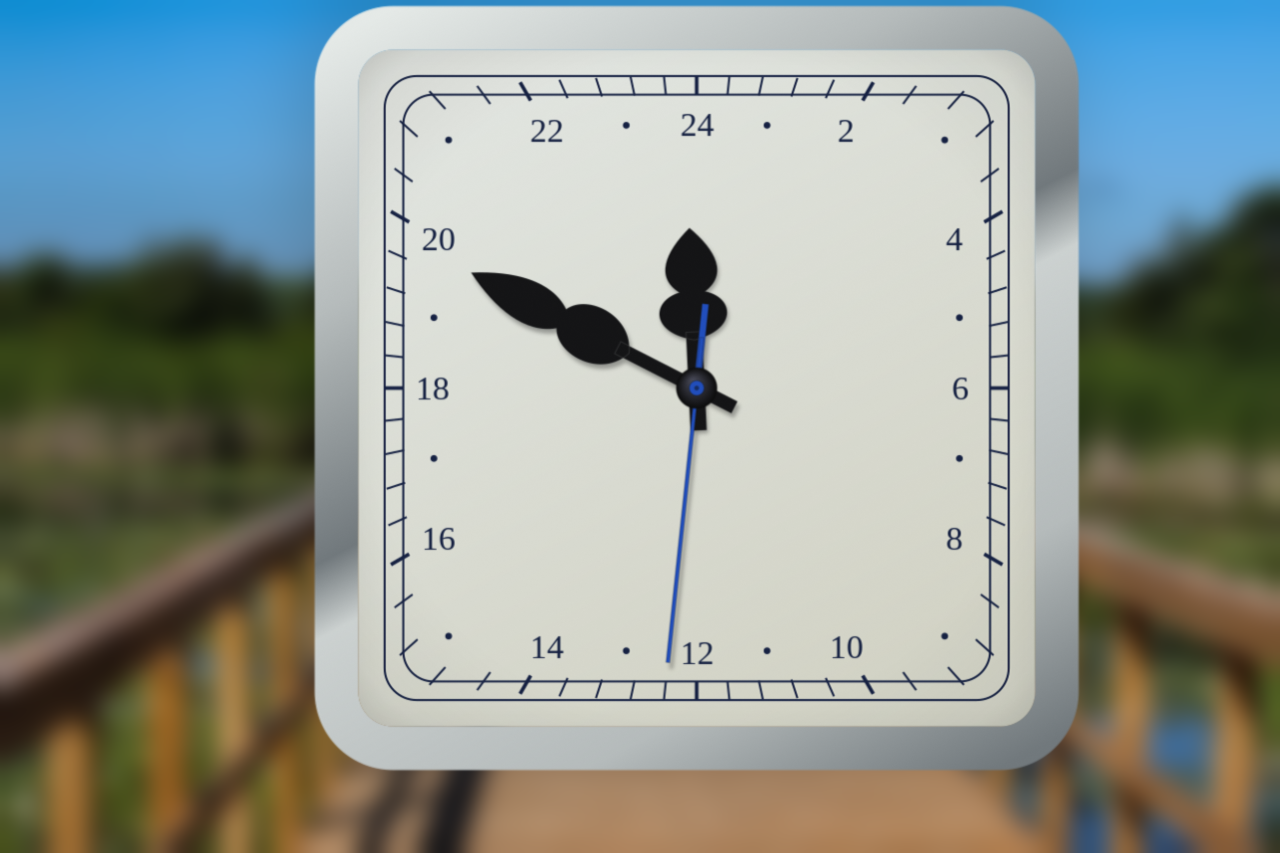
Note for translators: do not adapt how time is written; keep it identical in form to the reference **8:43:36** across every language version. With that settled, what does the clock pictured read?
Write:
**23:49:31**
